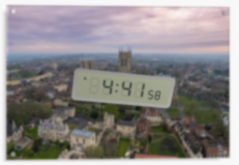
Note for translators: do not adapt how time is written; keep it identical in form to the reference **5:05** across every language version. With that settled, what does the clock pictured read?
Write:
**4:41**
